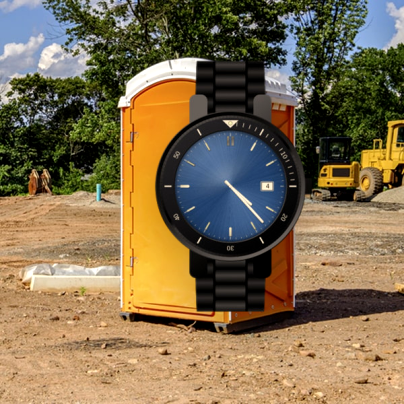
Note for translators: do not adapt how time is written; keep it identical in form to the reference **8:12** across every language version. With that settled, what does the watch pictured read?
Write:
**4:23**
